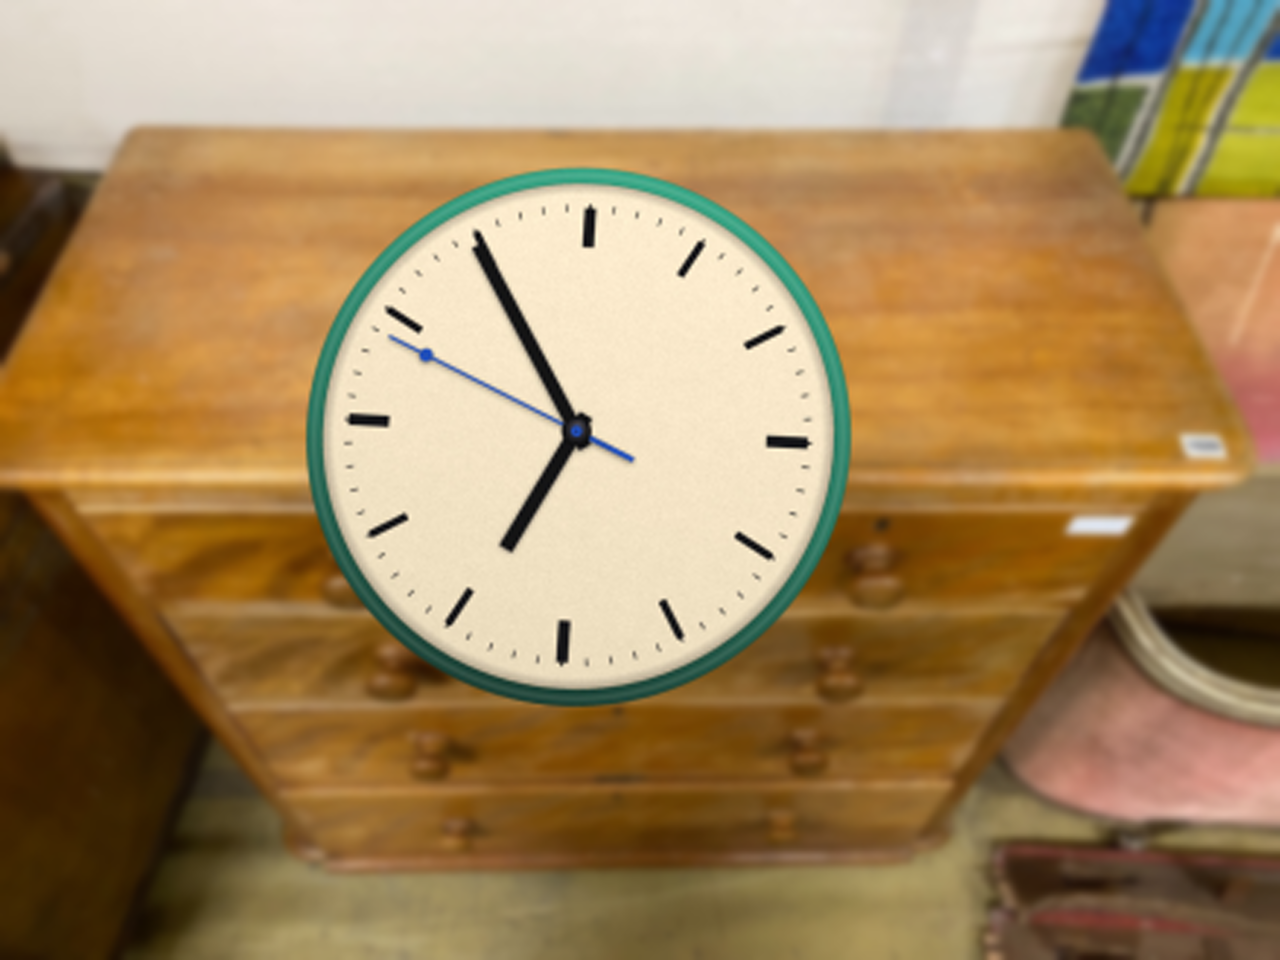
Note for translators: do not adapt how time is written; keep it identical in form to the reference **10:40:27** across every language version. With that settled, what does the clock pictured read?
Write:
**6:54:49**
